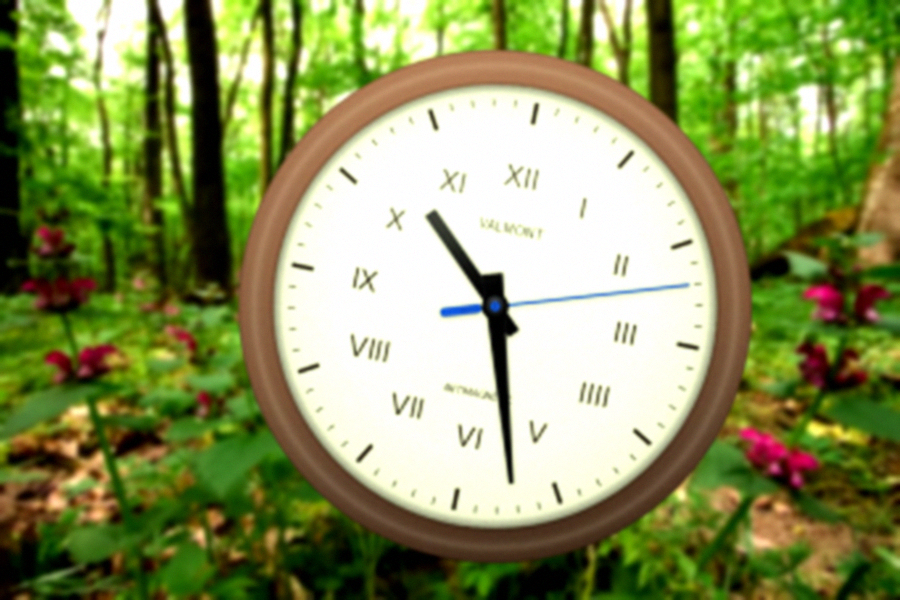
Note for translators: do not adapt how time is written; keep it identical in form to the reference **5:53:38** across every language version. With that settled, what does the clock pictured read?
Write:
**10:27:12**
